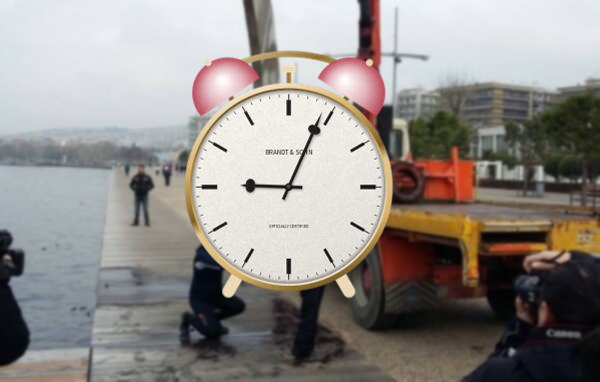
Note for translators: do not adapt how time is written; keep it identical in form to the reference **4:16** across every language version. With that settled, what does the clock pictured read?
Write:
**9:04**
